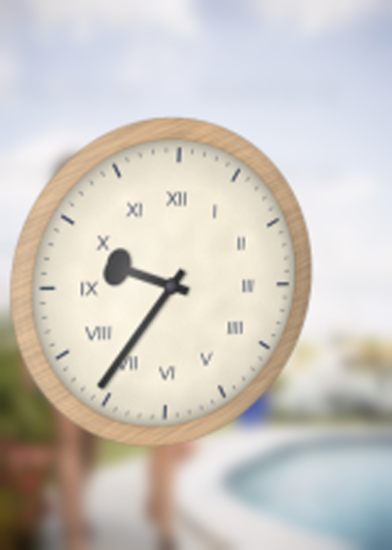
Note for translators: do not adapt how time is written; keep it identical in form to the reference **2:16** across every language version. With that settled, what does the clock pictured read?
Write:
**9:36**
